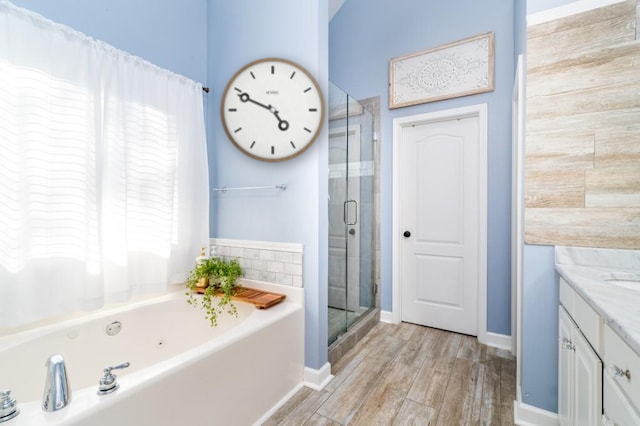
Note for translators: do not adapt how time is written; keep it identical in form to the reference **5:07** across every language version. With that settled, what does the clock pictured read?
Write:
**4:49**
